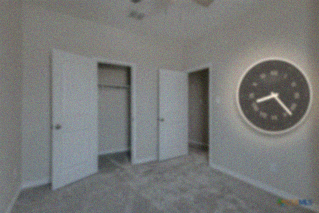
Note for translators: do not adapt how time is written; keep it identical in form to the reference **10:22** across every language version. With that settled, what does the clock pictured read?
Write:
**8:23**
